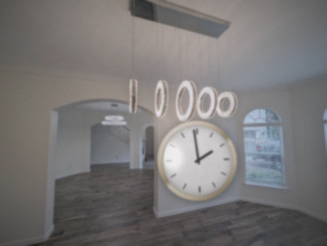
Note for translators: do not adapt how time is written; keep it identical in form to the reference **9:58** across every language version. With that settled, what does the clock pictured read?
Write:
**1:59**
